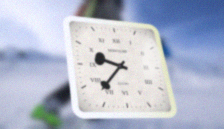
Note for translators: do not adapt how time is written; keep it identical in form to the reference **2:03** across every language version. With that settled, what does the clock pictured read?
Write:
**9:37**
